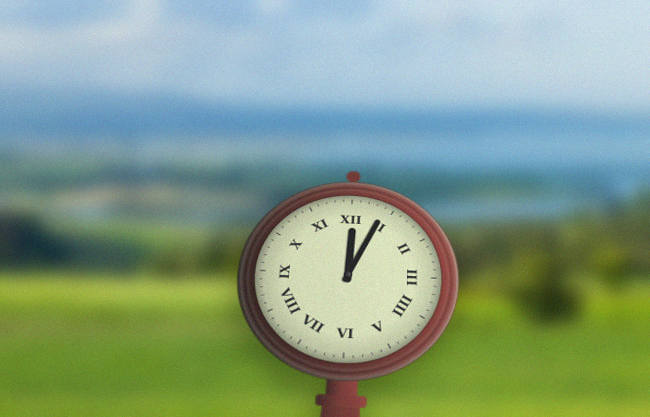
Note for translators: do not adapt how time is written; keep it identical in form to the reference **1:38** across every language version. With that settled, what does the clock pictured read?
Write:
**12:04**
